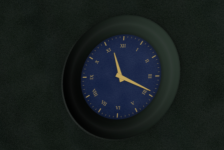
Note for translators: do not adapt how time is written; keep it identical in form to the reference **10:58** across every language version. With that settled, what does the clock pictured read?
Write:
**11:19**
